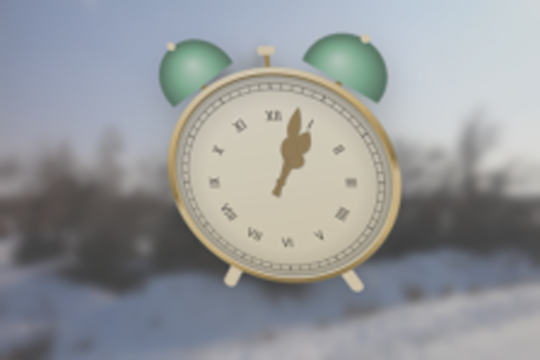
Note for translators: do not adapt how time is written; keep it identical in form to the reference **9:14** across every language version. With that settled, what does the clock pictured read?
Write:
**1:03**
